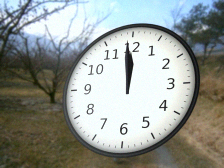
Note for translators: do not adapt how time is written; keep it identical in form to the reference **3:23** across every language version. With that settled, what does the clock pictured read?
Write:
**11:59**
